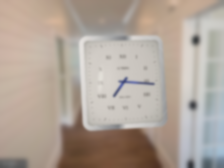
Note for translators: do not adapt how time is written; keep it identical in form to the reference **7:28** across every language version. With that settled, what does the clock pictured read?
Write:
**7:16**
